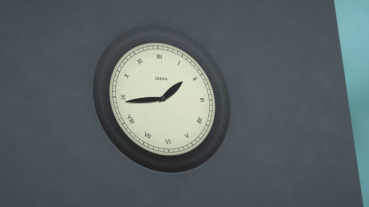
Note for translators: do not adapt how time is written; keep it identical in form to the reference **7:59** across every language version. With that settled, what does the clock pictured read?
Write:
**1:44**
